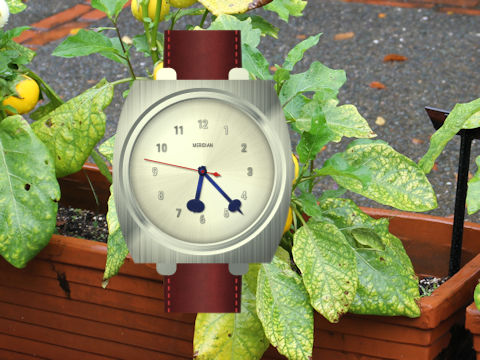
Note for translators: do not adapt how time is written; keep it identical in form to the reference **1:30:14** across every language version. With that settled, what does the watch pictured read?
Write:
**6:22:47**
